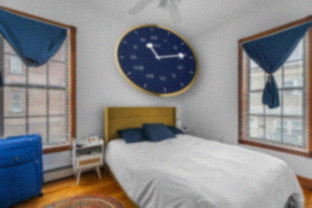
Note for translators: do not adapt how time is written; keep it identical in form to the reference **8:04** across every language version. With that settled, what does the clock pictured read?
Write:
**11:14**
